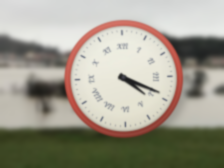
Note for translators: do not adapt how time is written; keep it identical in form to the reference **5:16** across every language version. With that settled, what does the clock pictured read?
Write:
**4:19**
